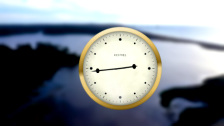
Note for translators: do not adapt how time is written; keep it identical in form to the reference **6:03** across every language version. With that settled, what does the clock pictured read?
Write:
**2:44**
